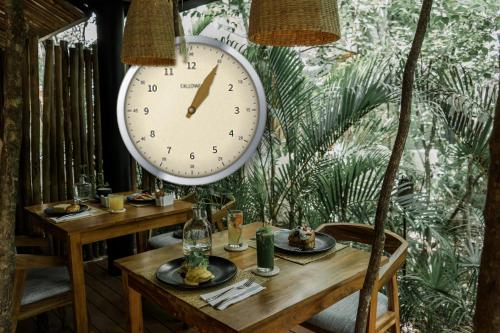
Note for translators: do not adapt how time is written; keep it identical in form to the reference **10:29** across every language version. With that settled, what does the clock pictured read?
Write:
**1:05**
